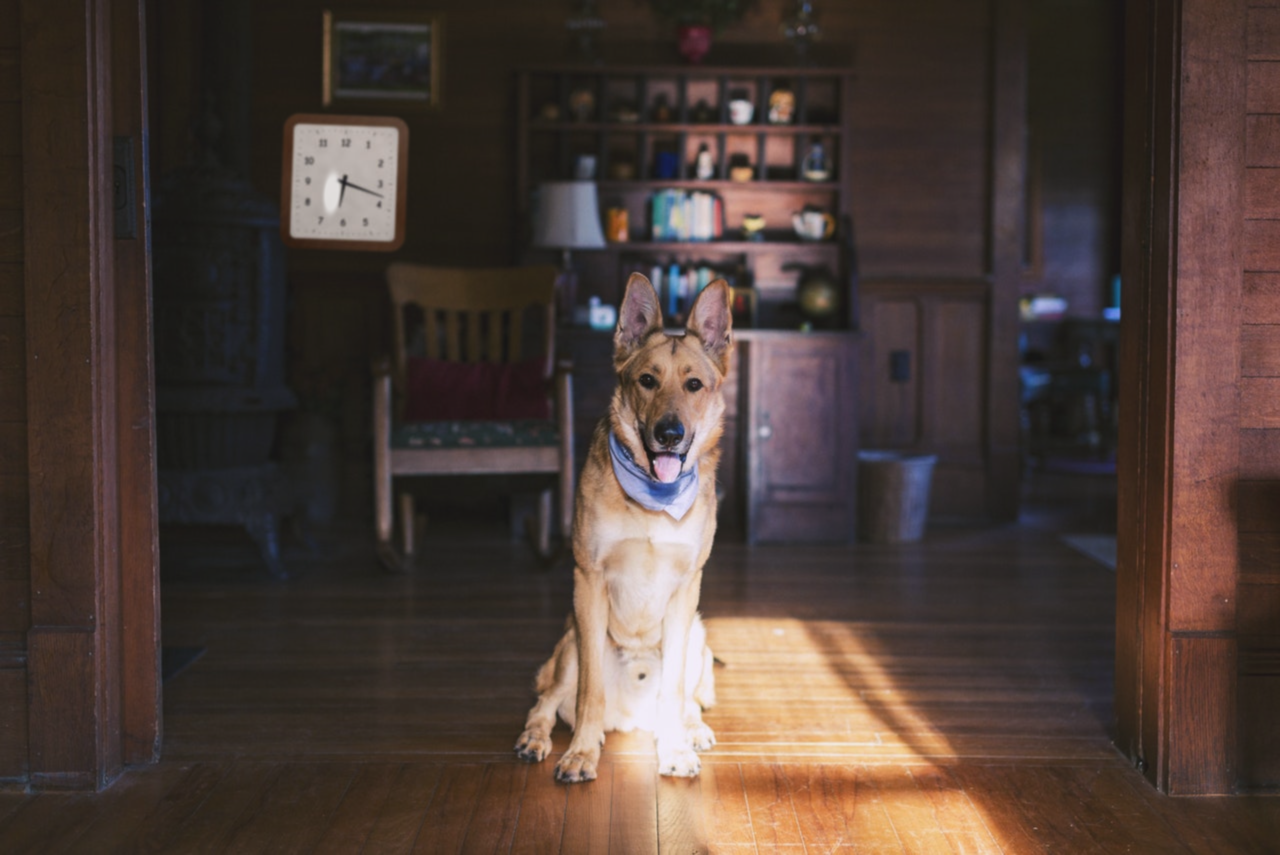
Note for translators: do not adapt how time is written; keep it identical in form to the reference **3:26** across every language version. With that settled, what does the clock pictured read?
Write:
**6:18**
